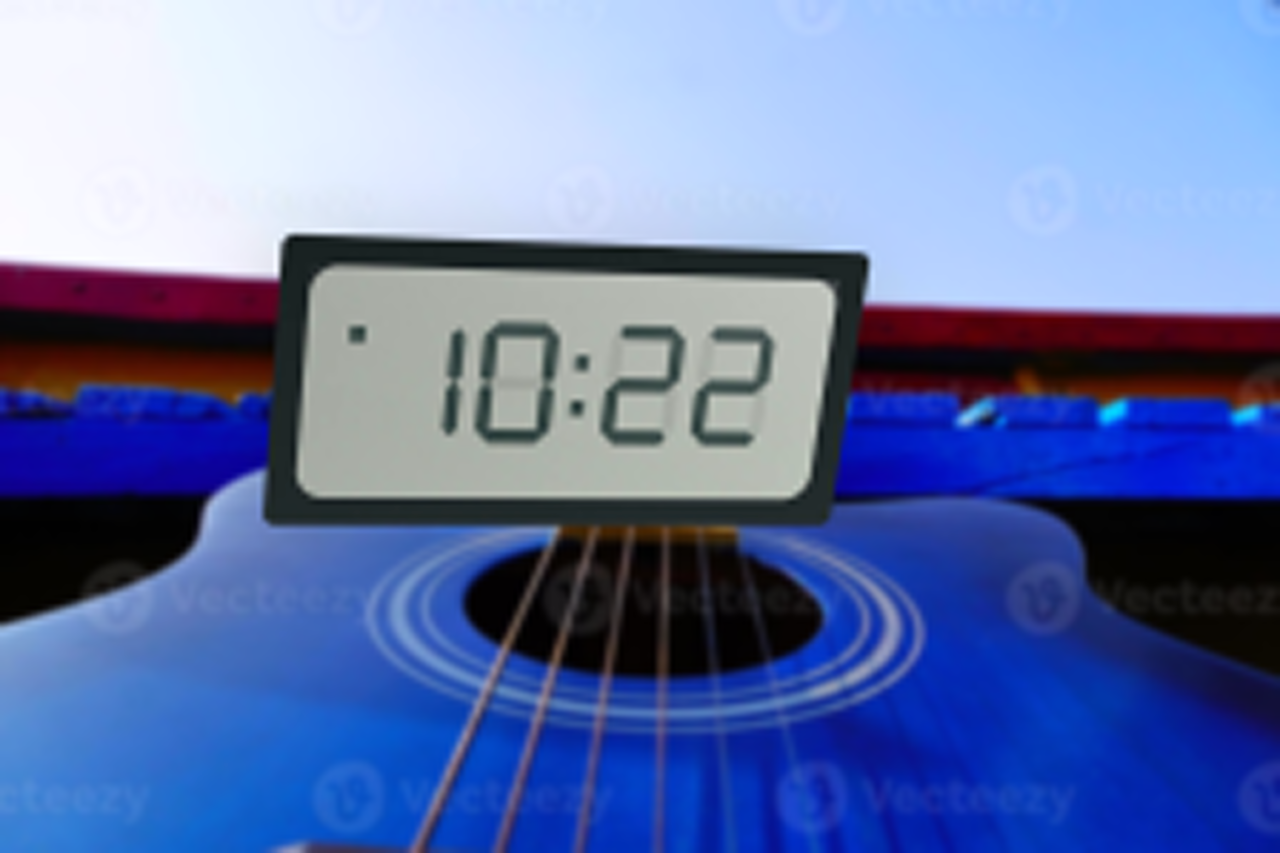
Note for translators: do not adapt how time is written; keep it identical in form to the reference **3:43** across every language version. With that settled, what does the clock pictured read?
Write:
**10:22**
